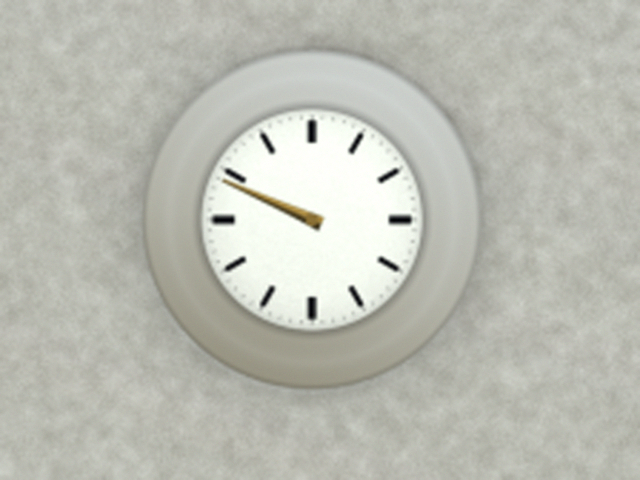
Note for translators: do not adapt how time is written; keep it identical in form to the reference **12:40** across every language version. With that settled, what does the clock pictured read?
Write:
**9:49**
